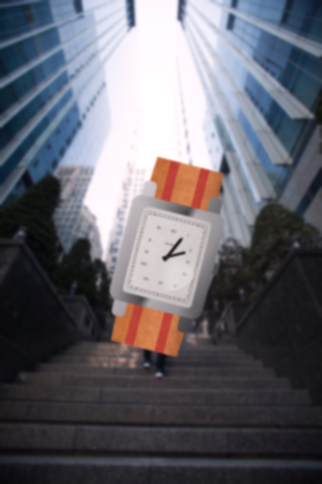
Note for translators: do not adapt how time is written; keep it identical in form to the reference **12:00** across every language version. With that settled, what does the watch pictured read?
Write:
**2:04**
